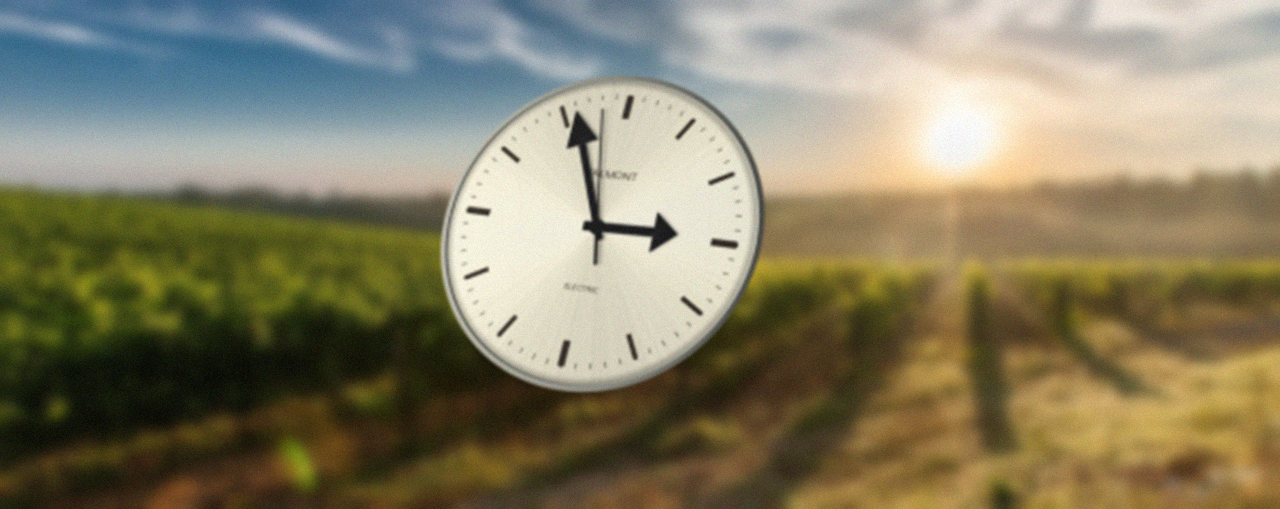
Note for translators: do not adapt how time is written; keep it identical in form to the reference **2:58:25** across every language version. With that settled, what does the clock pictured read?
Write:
**2:55:58**
